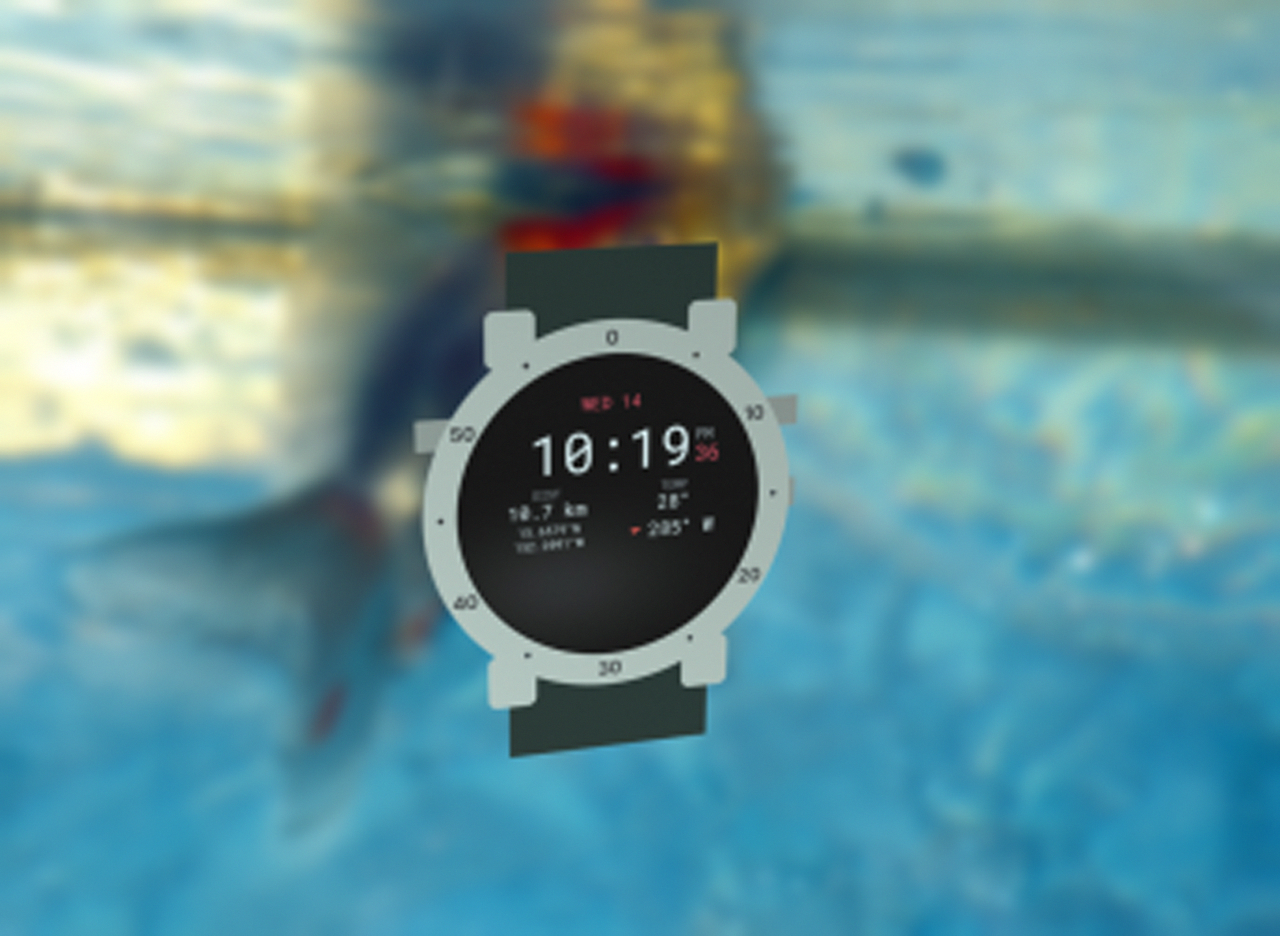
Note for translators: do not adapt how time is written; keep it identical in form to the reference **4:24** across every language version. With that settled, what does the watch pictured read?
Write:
**10:19**
